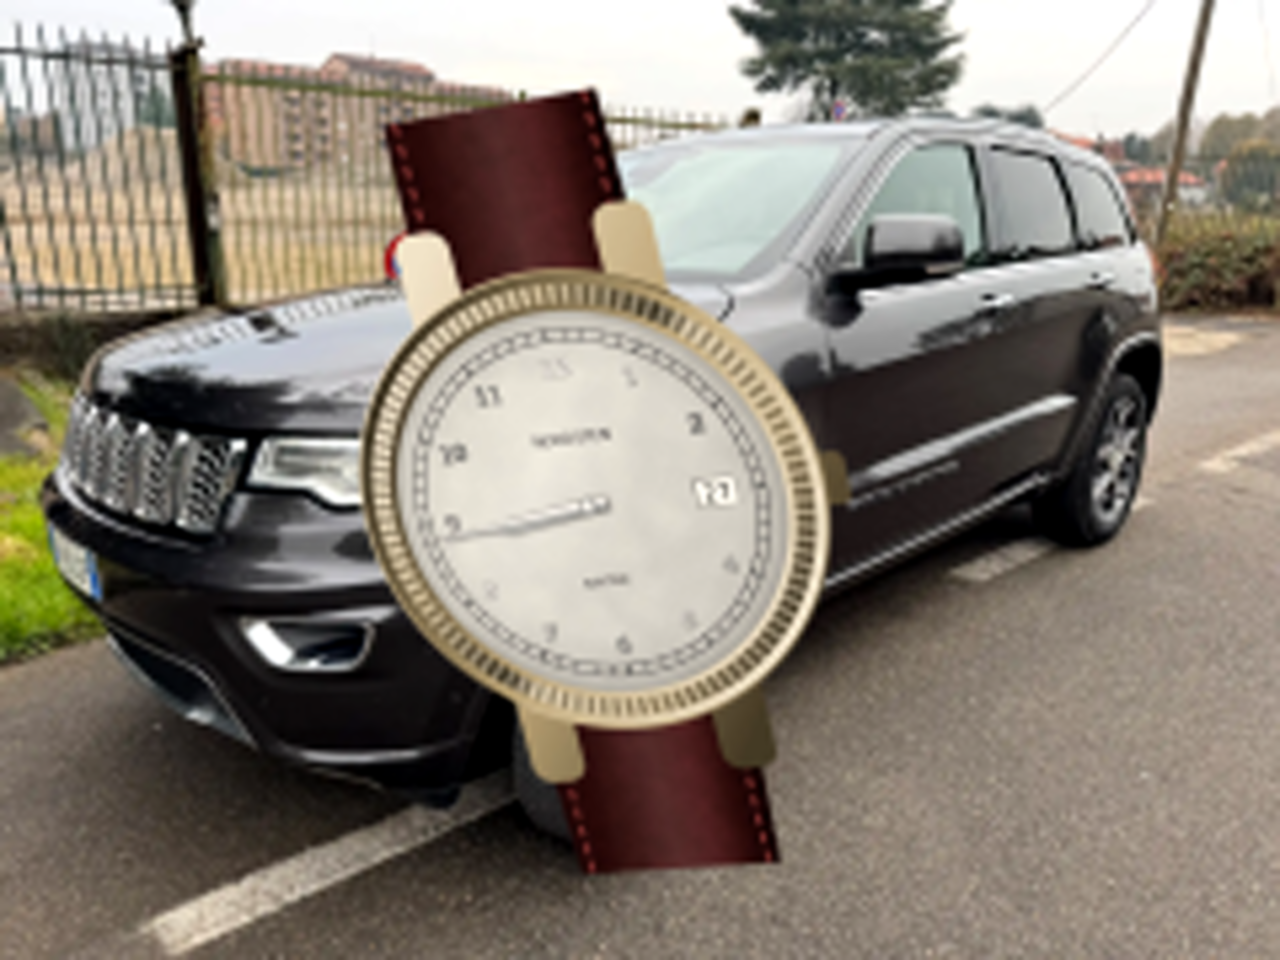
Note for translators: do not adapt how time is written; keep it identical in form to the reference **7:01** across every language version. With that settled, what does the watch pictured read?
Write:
**8:44**
